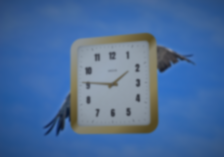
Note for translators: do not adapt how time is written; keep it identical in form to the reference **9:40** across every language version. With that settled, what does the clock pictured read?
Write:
**1:46**
